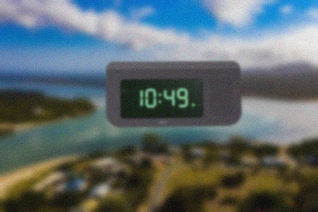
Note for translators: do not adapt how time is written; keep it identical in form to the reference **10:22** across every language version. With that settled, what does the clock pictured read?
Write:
**10:49**
